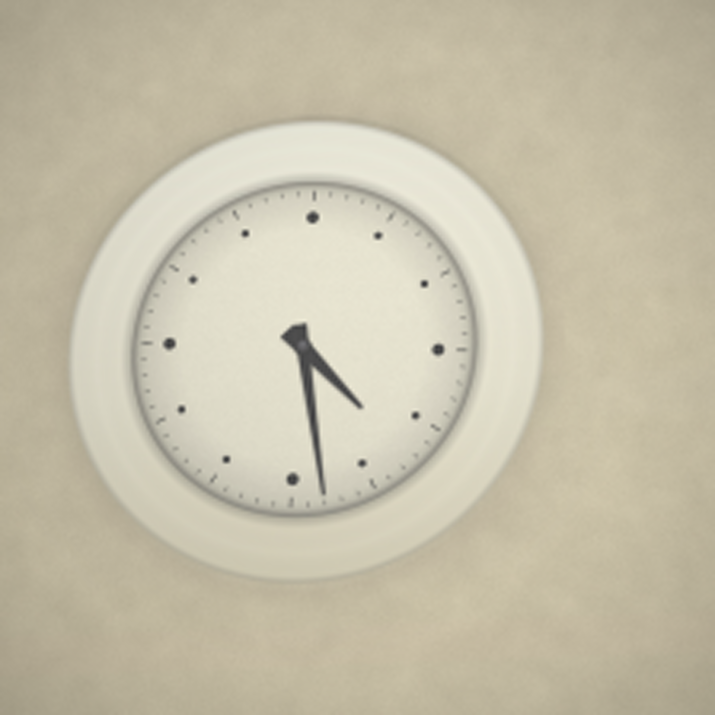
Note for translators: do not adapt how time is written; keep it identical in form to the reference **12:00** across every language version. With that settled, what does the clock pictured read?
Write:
**4:28**
